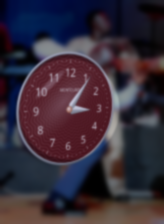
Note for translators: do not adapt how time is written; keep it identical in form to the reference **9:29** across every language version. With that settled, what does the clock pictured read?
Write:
**3:06**
